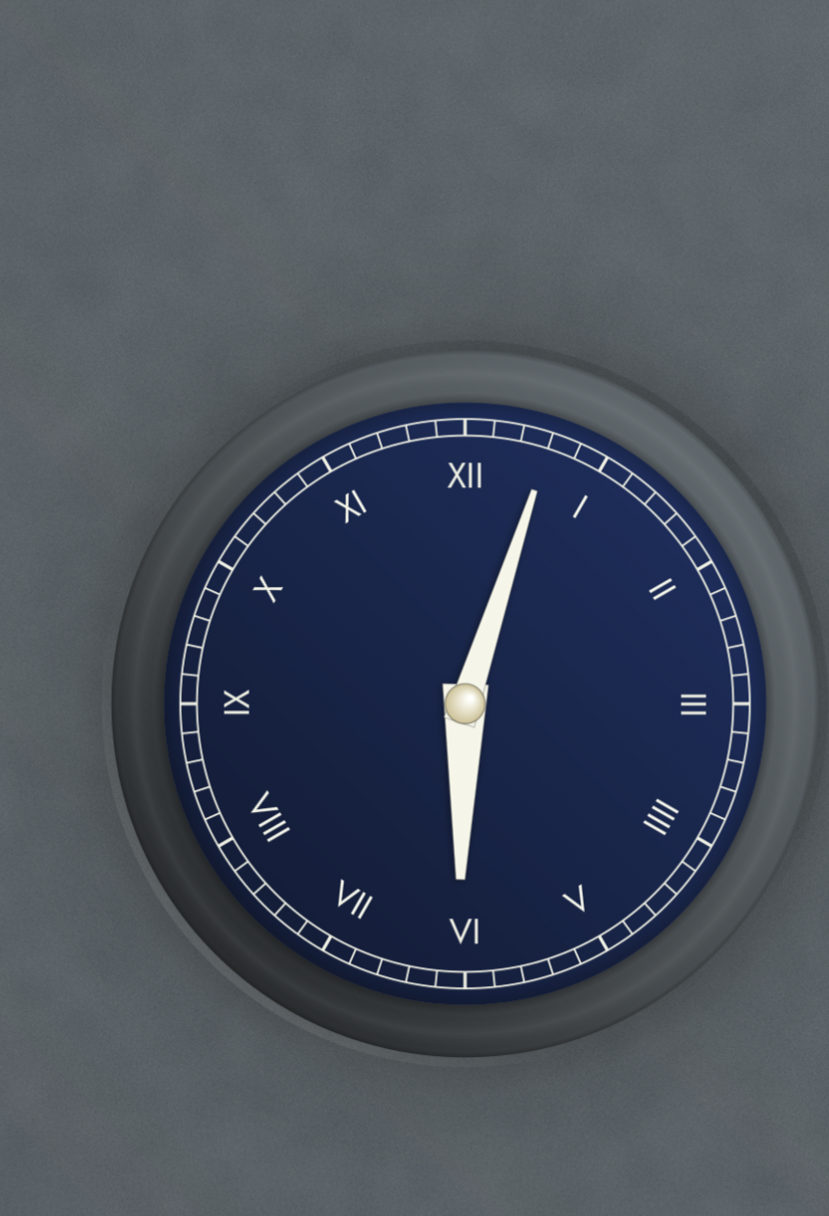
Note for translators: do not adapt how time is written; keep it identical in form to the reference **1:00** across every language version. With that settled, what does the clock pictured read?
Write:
**6:03**
